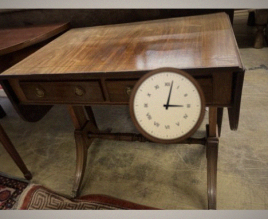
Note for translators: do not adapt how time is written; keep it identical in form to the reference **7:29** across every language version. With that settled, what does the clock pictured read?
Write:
**3:02**
